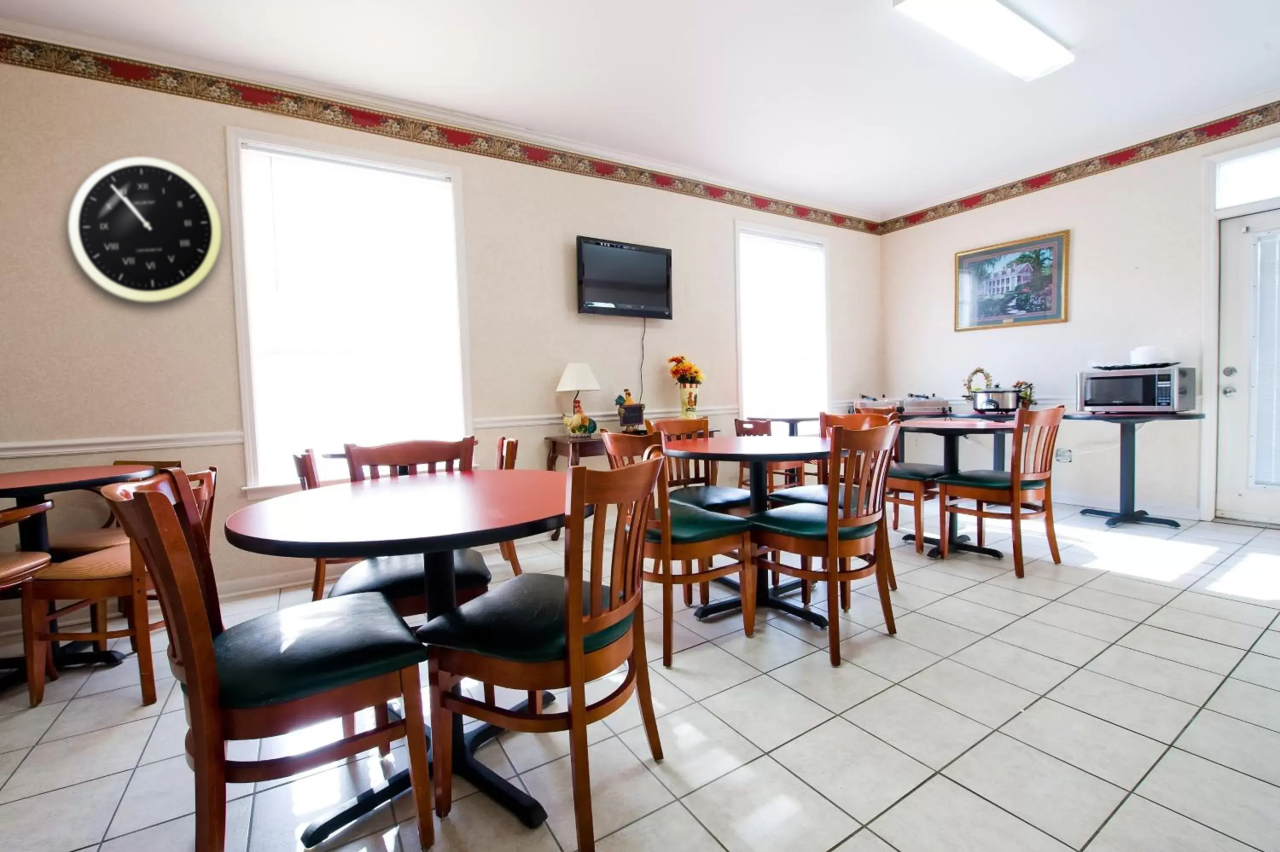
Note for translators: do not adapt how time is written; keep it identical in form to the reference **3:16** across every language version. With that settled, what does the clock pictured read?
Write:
**10:54**
